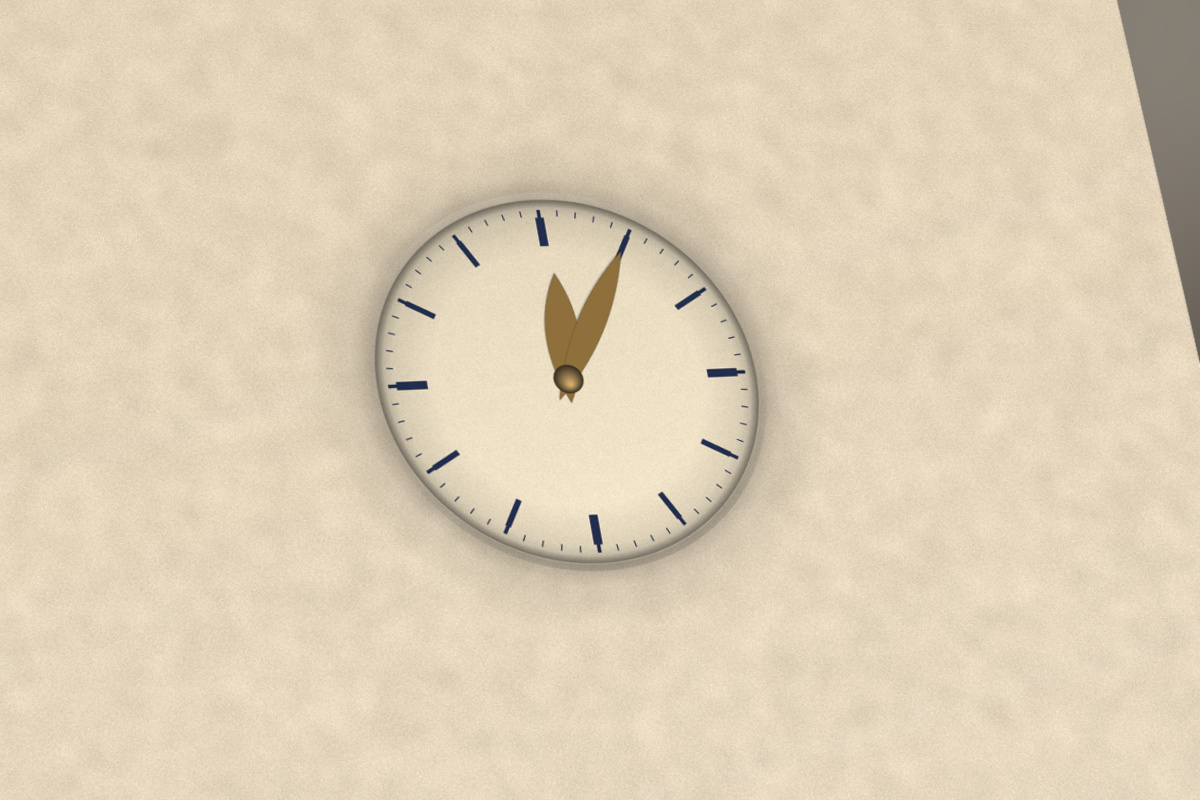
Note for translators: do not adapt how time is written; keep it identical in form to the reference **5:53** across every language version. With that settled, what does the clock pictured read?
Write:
**12:05**
